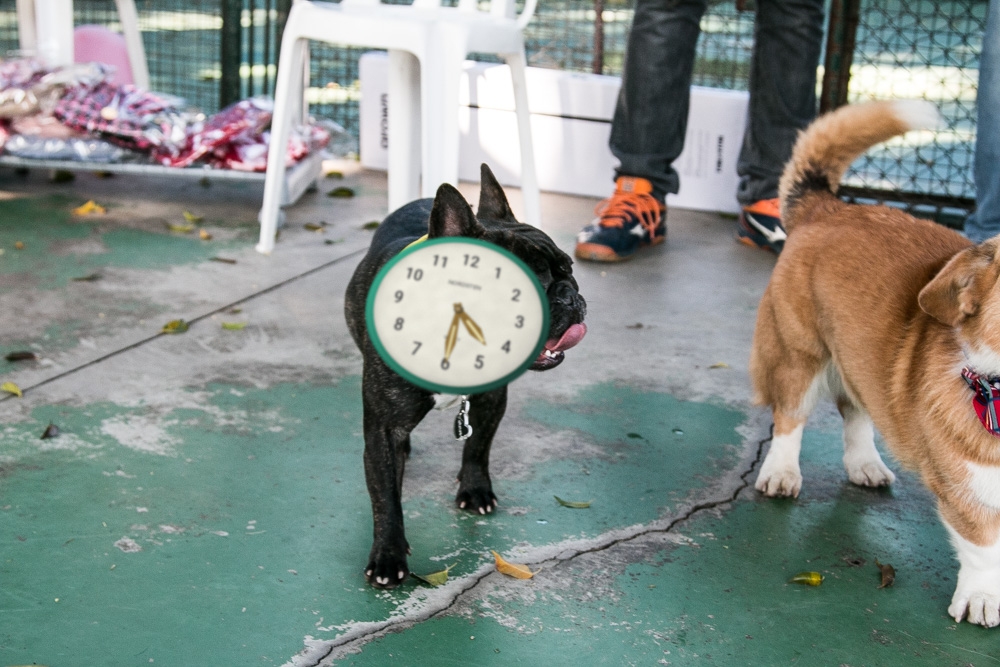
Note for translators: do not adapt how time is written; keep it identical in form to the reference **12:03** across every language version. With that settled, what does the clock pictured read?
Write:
**4:30**
